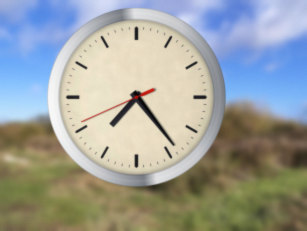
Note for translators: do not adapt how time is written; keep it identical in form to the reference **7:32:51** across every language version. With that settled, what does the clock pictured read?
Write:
**7:23:41**
